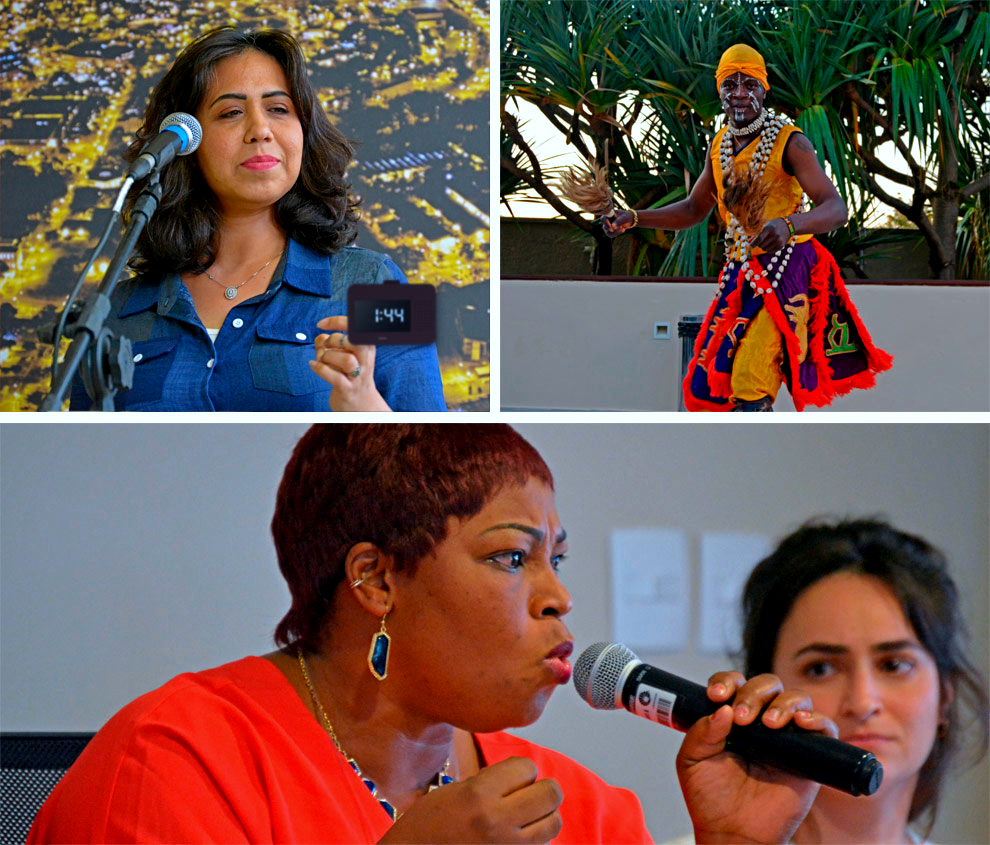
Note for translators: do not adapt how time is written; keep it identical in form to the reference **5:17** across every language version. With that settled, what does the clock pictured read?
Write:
**1:44**
